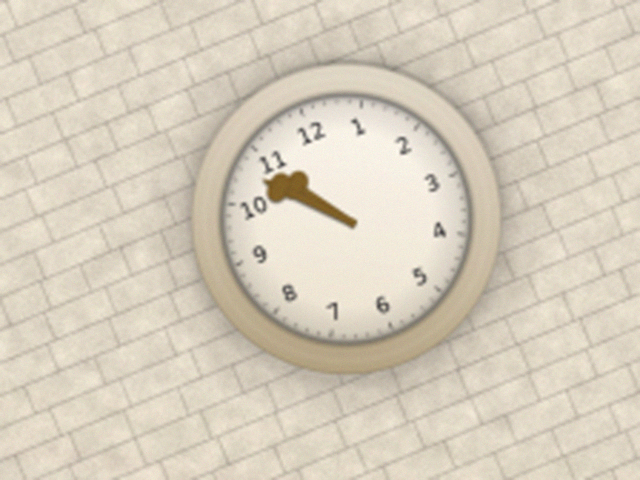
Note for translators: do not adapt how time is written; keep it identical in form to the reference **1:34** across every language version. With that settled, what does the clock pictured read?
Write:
**10:53**
